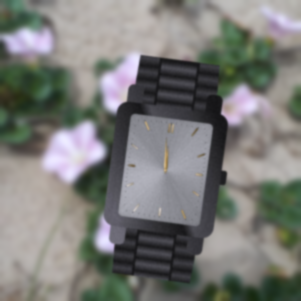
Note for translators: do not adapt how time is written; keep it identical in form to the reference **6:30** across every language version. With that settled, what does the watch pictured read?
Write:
**11:59**
